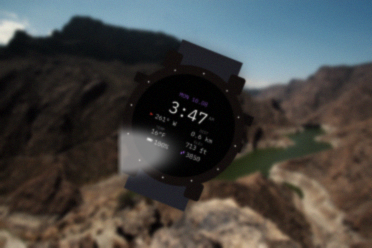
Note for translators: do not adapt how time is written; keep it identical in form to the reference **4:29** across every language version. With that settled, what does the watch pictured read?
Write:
**3:47**
